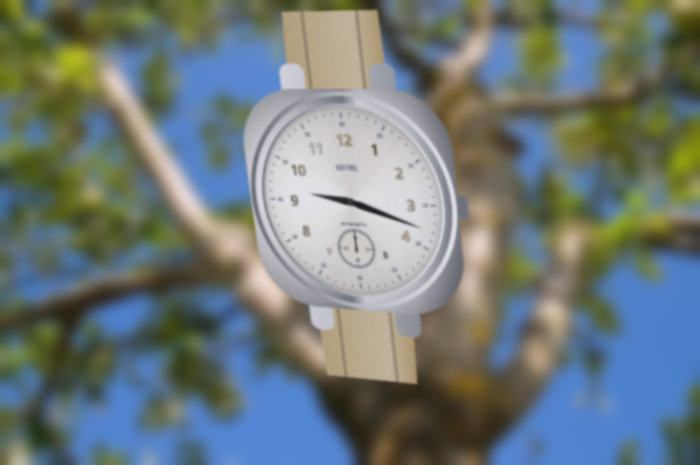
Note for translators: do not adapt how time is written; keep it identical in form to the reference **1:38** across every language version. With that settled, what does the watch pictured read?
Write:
**9:18**
